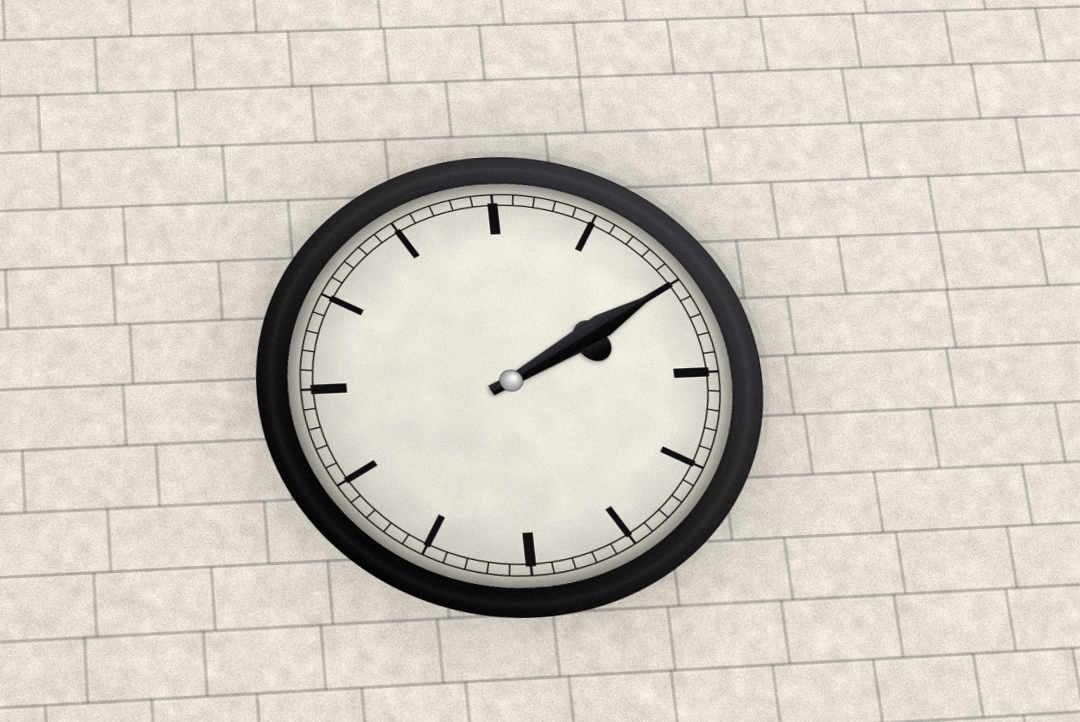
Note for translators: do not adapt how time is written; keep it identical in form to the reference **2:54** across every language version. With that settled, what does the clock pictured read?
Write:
**2:10**
